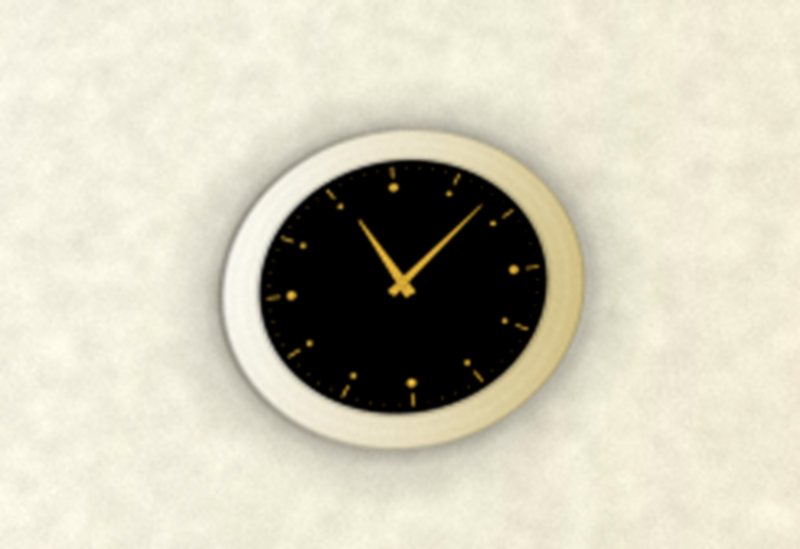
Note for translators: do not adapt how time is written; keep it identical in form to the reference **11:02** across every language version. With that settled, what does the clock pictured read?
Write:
**11:08**
